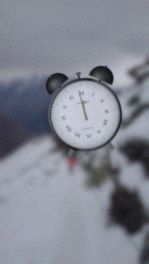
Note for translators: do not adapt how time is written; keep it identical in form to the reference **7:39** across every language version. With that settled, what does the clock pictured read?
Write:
**11:59**
